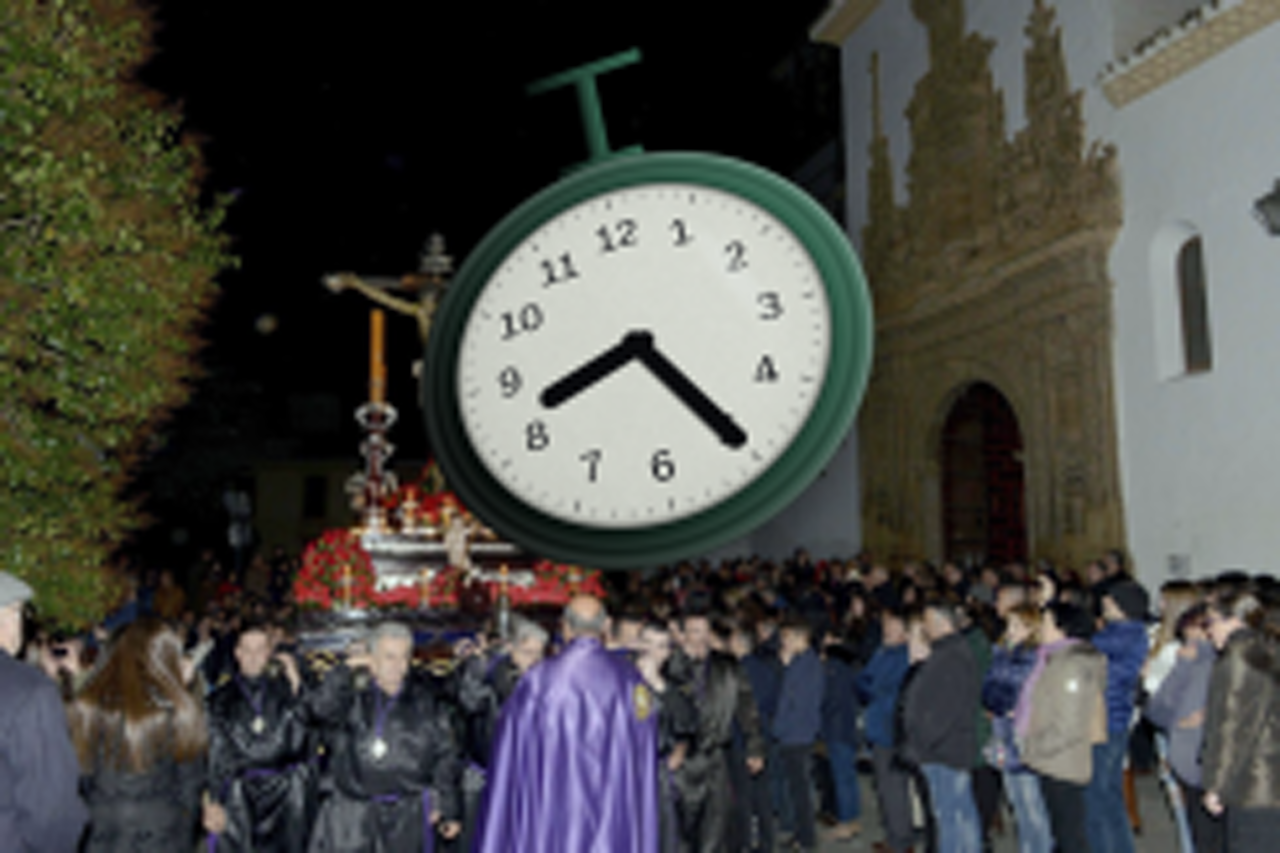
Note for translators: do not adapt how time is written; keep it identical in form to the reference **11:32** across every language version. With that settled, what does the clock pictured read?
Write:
**8:25**
